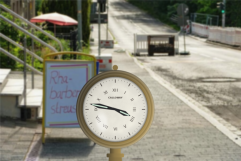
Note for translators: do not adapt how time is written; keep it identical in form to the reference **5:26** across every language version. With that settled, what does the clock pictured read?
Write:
**3:47**
